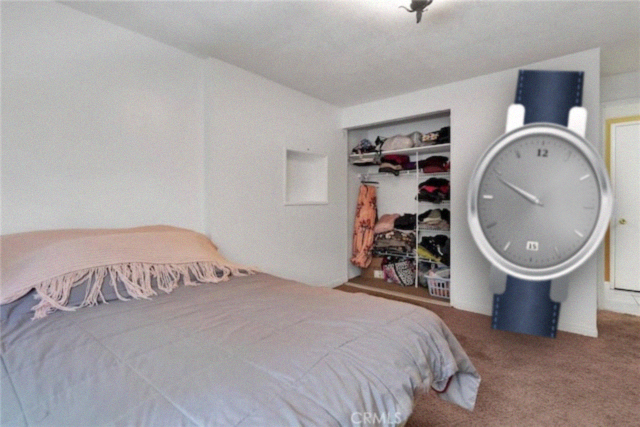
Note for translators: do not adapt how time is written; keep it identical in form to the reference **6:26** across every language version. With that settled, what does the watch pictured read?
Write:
**9:49**
